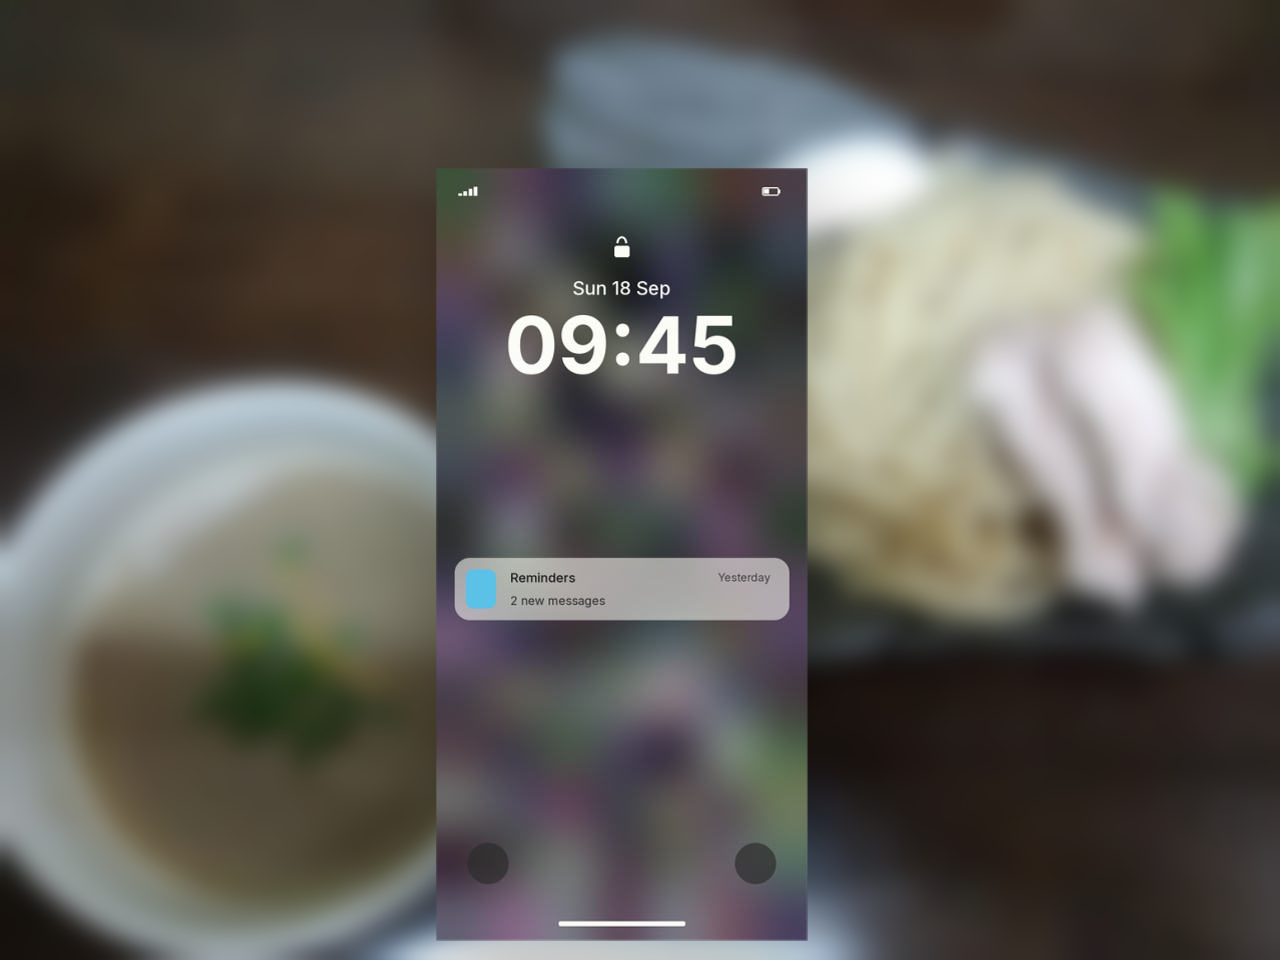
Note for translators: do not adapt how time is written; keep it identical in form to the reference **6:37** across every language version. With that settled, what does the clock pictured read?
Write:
**9:45**
